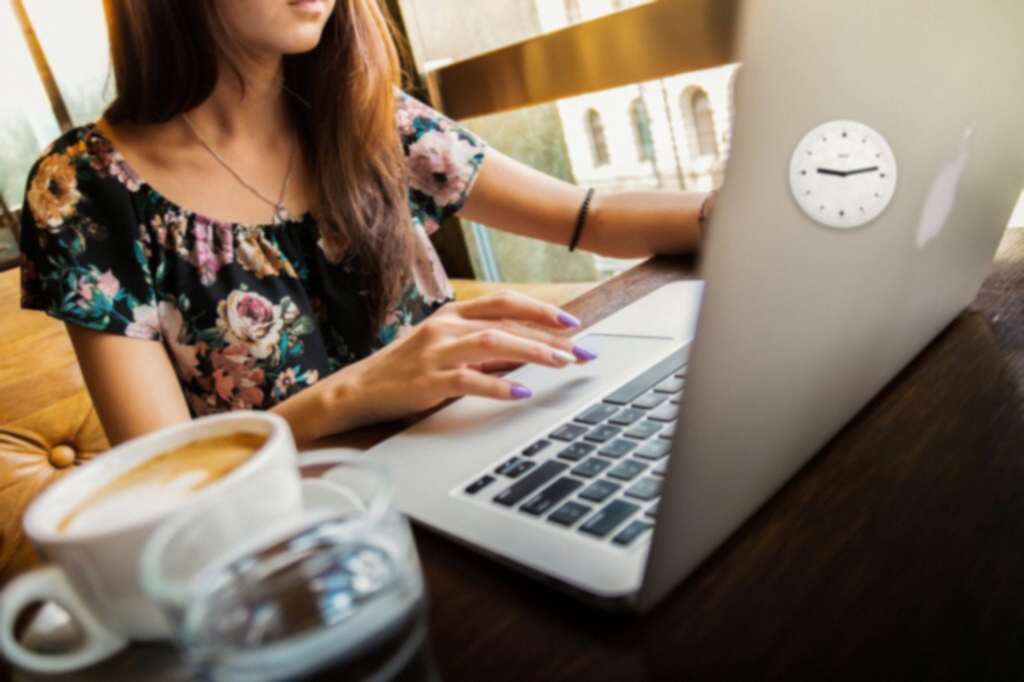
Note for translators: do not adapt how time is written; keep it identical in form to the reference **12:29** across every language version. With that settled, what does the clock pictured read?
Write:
**9:13**
